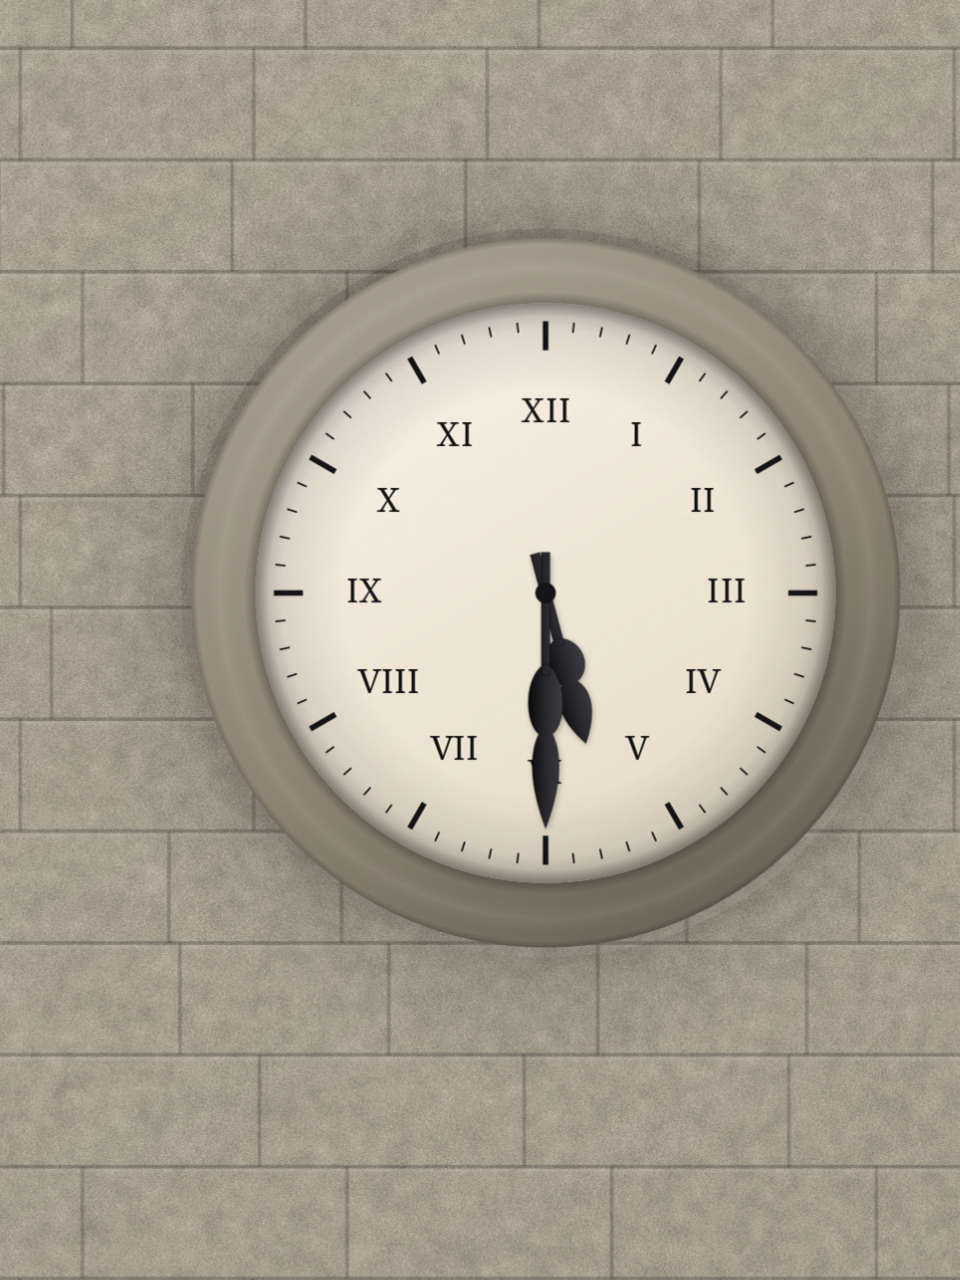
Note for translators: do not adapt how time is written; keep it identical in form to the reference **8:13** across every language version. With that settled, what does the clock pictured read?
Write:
**5:30**
